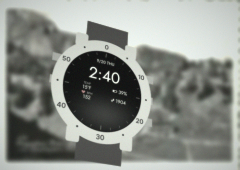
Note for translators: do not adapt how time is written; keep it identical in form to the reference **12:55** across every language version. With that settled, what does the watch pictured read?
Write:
**2:40**
